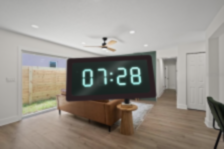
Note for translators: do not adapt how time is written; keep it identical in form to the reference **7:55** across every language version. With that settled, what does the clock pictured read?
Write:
**7:28**
